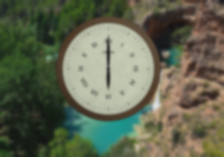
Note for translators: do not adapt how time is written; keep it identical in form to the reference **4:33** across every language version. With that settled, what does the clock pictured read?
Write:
**6:00**
